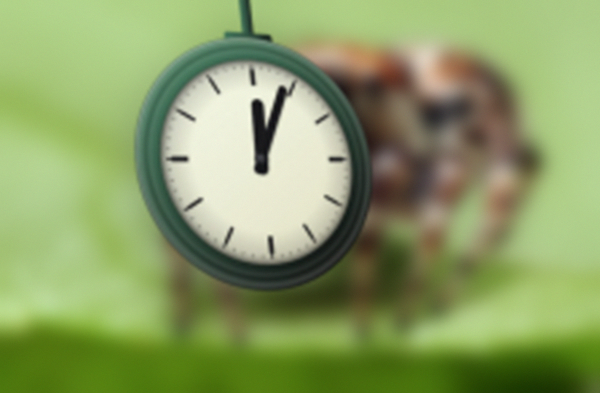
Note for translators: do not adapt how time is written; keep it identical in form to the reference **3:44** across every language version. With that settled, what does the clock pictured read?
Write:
**12:04**
